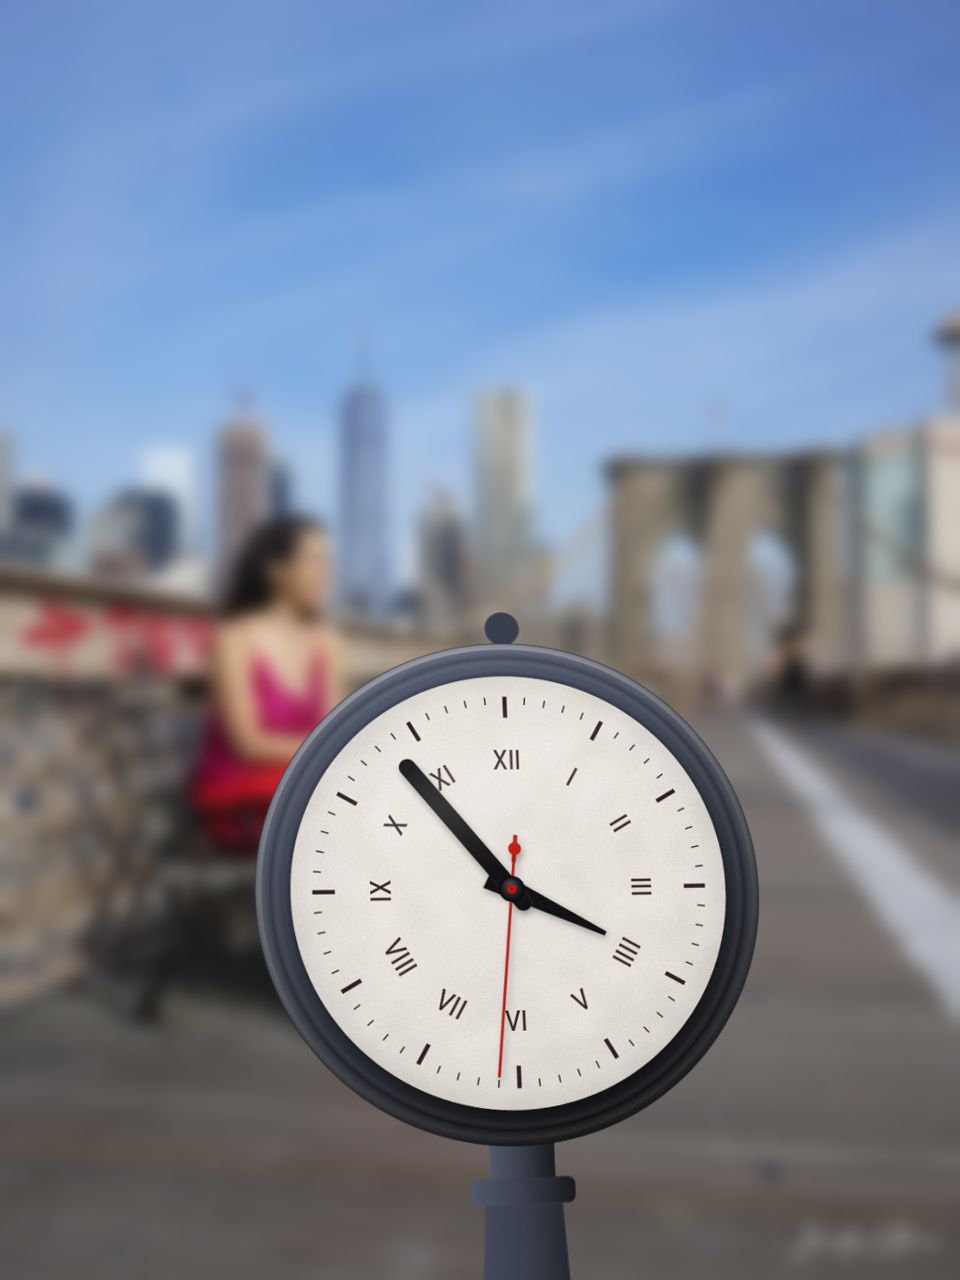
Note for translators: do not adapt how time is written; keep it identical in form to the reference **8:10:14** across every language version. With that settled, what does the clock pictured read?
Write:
**3:53:31**
